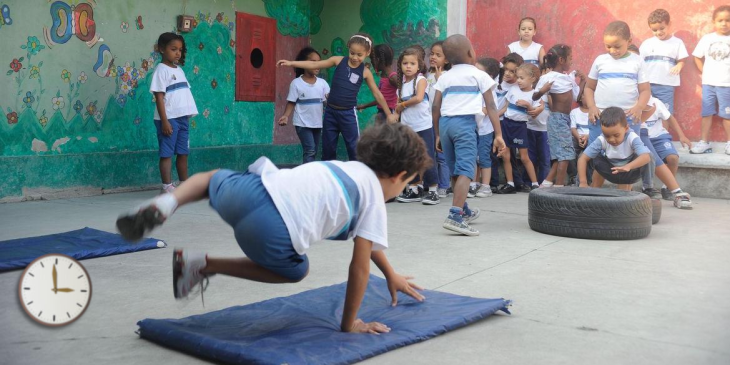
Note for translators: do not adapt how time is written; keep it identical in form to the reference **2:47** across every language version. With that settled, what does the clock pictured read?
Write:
**2:59**
